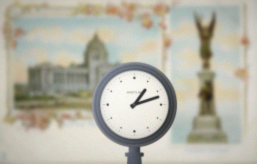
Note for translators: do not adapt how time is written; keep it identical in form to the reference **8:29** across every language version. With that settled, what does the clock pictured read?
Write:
**1:12**
